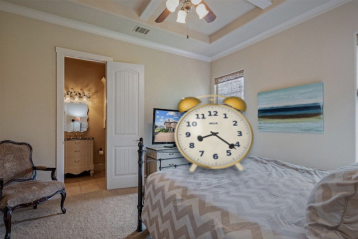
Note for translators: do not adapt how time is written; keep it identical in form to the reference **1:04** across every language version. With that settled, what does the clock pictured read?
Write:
**8:22**
